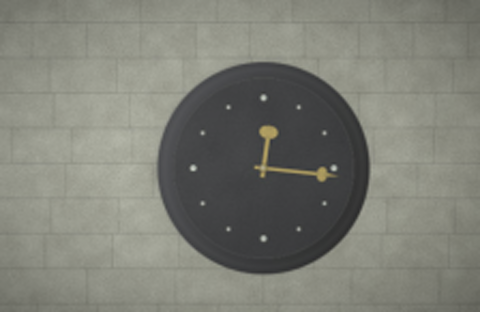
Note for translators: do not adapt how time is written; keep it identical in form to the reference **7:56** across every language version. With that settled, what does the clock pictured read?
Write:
**12:16**
